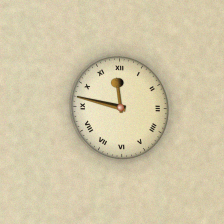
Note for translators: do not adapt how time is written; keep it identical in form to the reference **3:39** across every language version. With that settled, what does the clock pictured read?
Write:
**11:47**
